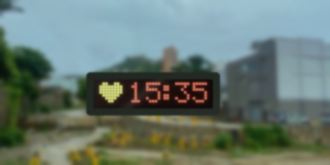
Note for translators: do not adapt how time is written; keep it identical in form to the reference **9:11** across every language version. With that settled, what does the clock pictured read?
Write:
**15:35**
